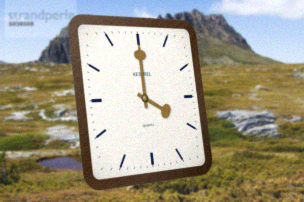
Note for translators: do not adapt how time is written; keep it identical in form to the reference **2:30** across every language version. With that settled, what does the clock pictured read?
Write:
**4:00**
